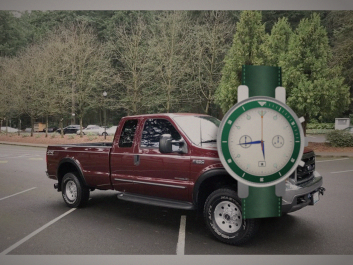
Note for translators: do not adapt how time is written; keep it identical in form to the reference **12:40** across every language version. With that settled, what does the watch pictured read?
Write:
**5:44**
